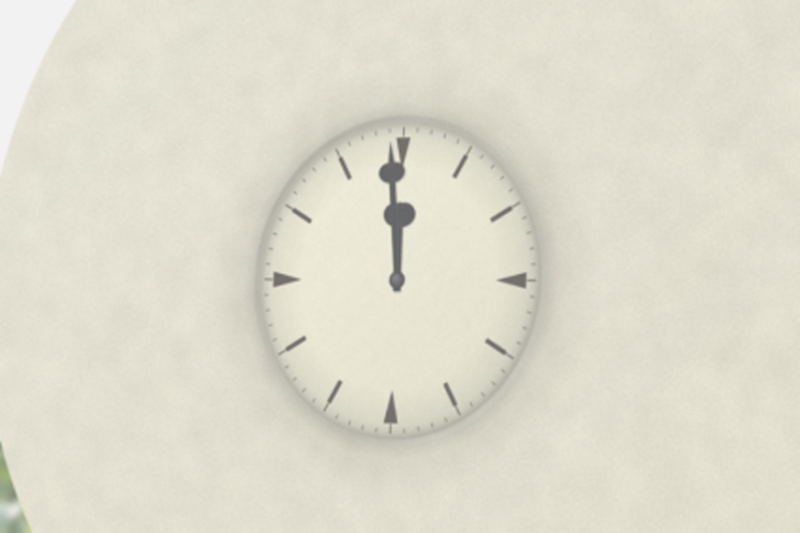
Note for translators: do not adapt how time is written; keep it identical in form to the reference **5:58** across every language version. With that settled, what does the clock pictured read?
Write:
**11:59**
